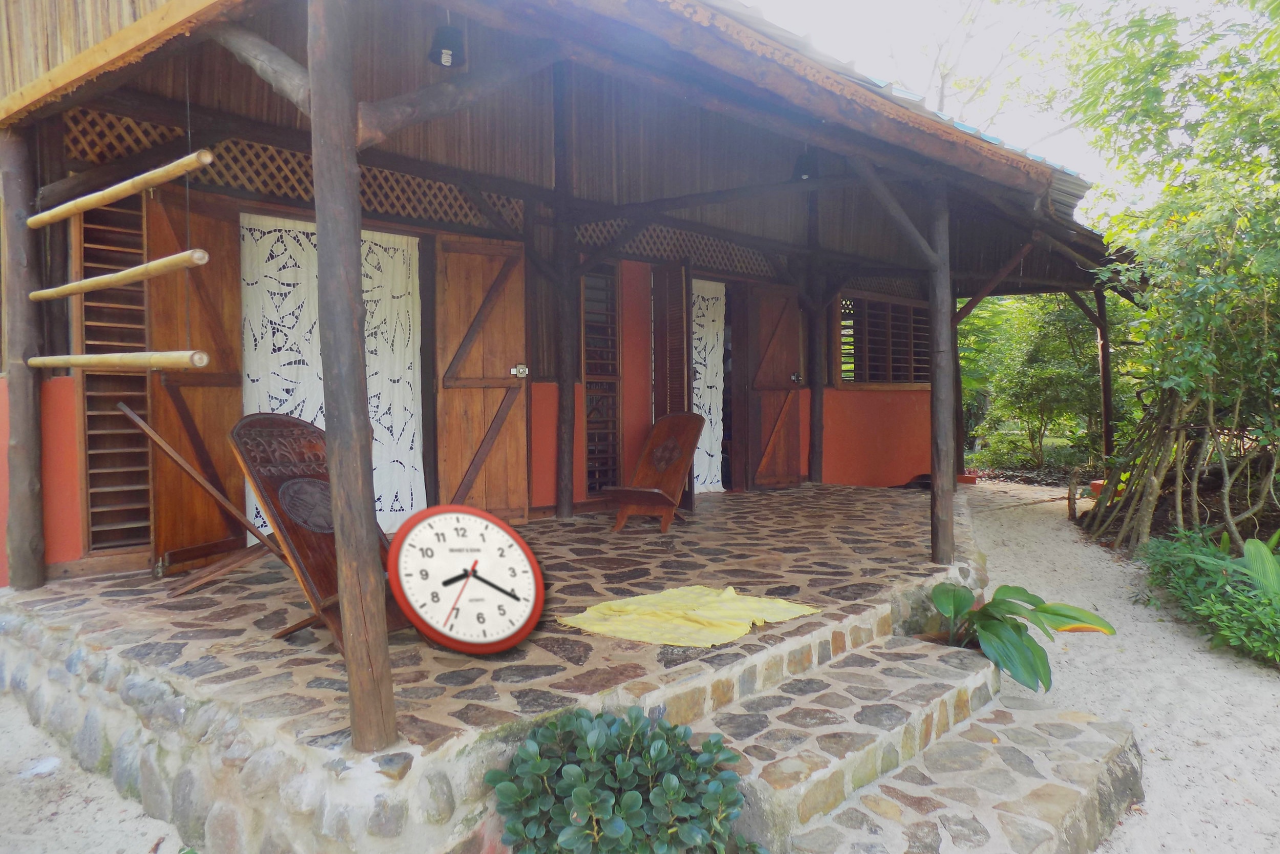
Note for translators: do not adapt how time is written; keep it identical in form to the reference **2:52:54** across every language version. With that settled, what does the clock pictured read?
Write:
**8:20:36**
